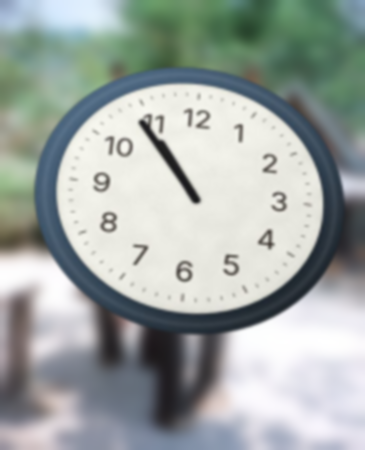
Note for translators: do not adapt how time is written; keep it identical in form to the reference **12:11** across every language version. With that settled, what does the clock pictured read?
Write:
**10:54**
